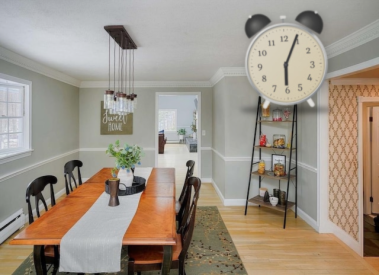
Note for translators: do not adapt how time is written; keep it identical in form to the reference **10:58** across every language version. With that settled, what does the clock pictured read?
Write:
**6:04**
